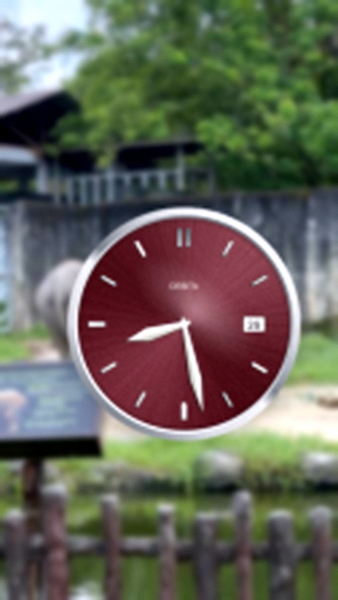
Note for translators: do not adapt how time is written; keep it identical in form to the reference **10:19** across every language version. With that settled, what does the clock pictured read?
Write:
**8:28**
